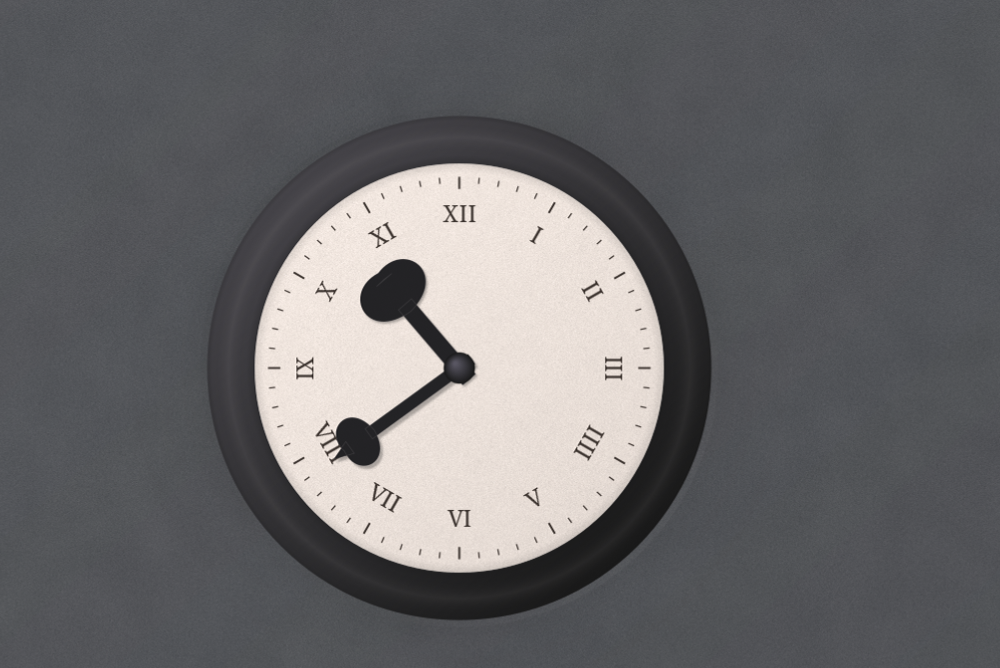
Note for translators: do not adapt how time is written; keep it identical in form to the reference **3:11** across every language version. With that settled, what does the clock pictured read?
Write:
**10:39**
